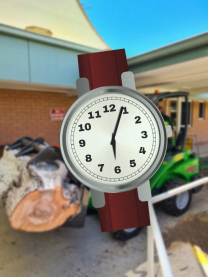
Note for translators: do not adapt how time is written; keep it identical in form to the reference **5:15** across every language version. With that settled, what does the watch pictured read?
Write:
**6:04**
